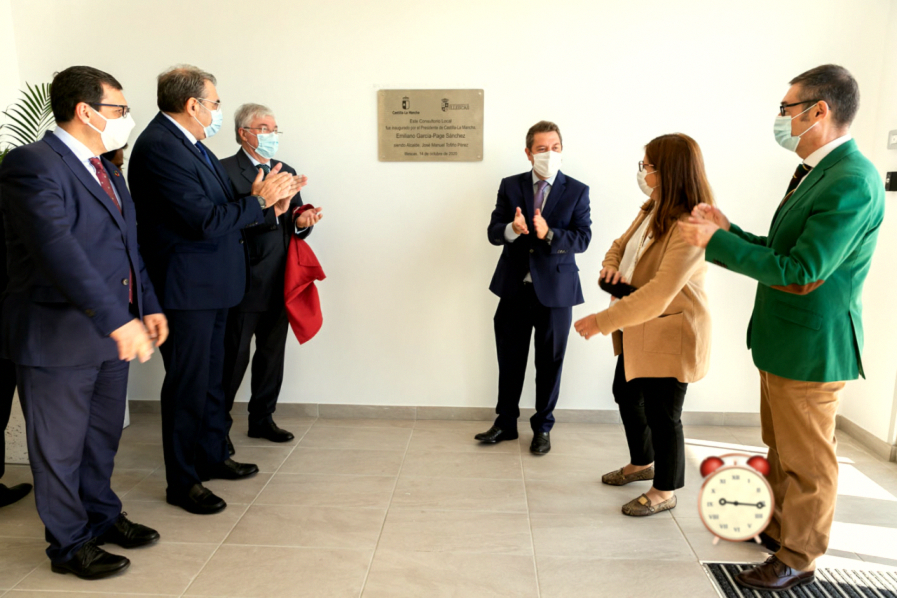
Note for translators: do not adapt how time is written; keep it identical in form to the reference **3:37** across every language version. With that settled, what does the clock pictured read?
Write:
**9:16**
